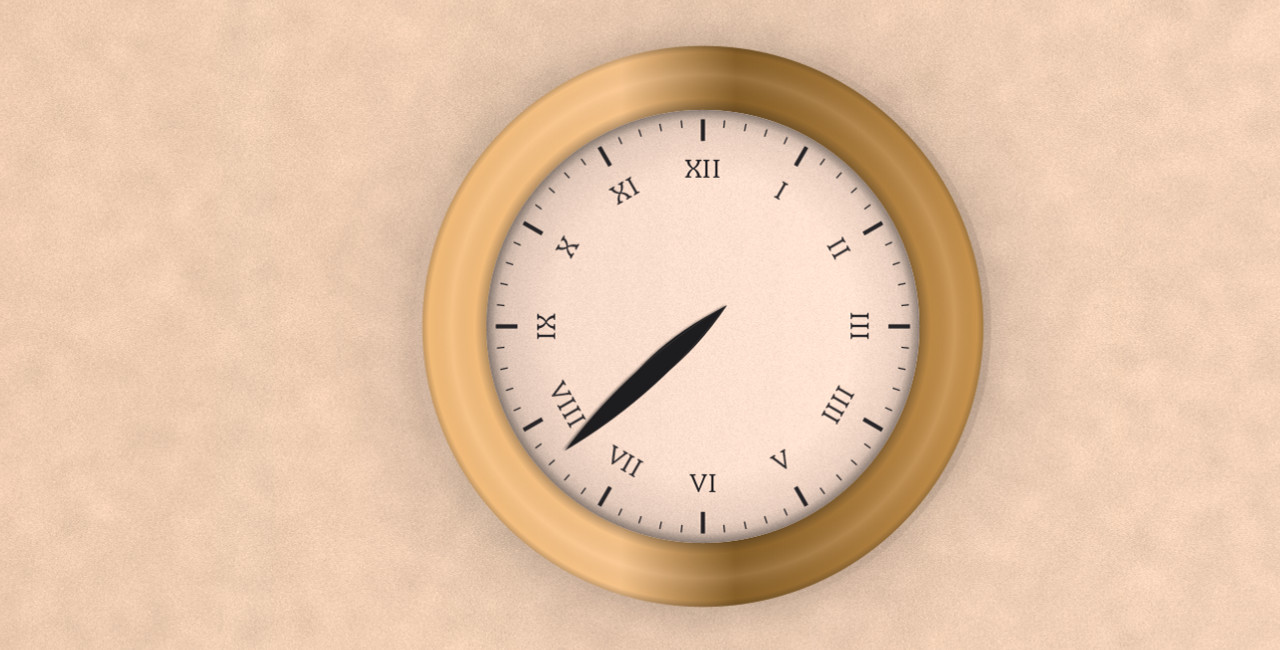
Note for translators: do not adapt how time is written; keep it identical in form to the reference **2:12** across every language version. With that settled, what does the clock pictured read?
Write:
**7:38**
